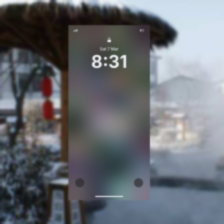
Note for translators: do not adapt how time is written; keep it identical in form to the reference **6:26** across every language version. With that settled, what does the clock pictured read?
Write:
**8:31**
